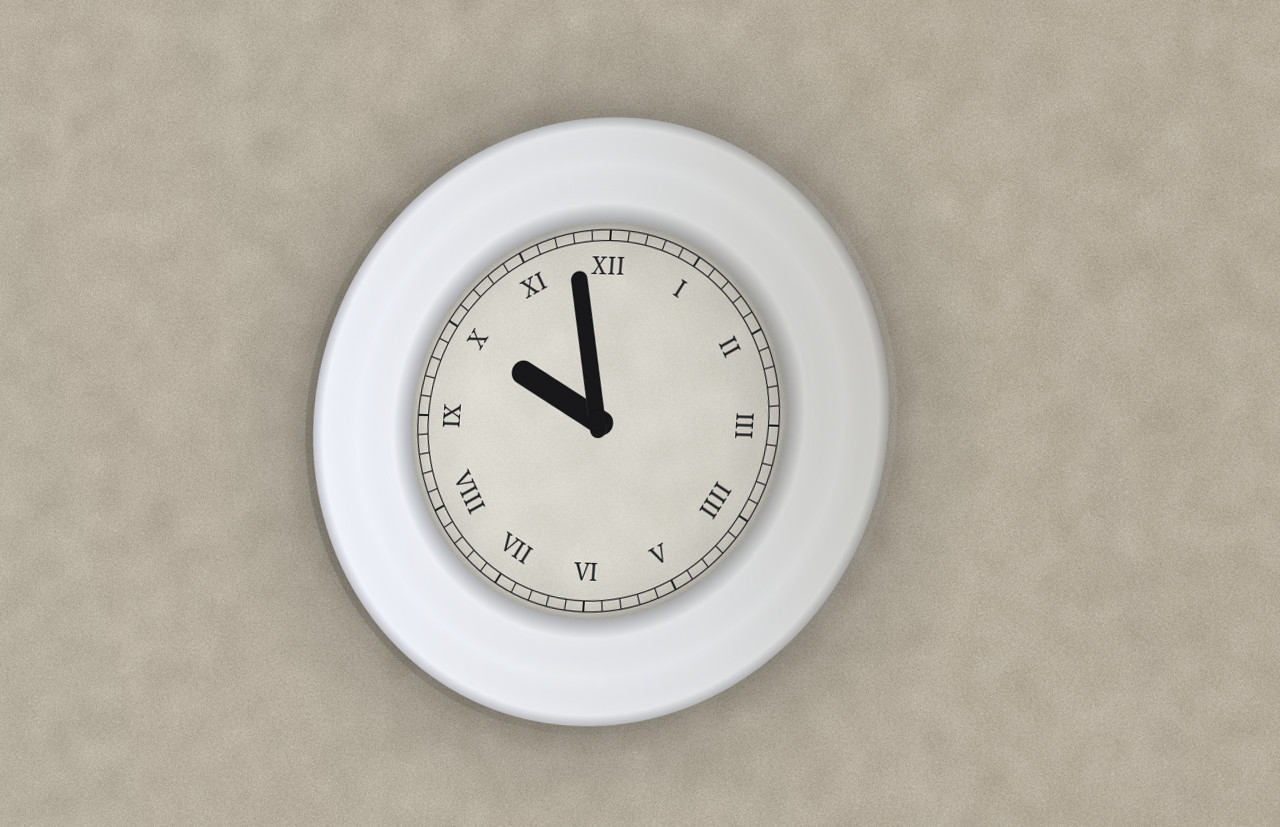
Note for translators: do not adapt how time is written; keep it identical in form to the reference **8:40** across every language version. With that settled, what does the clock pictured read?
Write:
**9:58**
